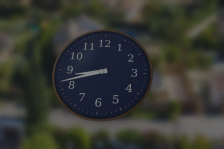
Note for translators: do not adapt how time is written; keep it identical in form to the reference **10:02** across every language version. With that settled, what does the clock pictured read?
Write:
**8:42**
